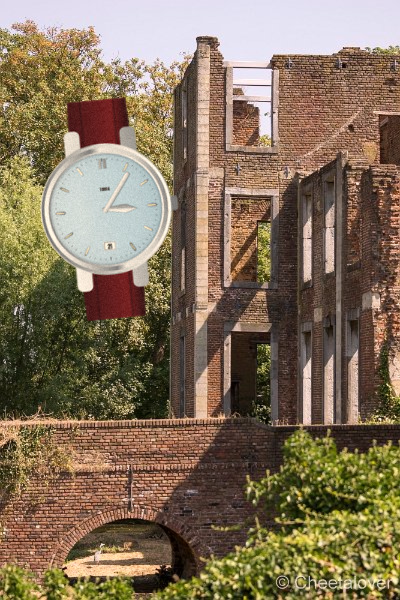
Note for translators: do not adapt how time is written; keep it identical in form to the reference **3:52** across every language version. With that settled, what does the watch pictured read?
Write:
**3:06**
